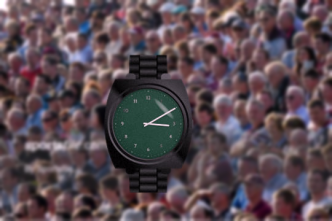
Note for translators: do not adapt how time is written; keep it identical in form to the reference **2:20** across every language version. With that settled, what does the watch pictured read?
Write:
**3:10**
